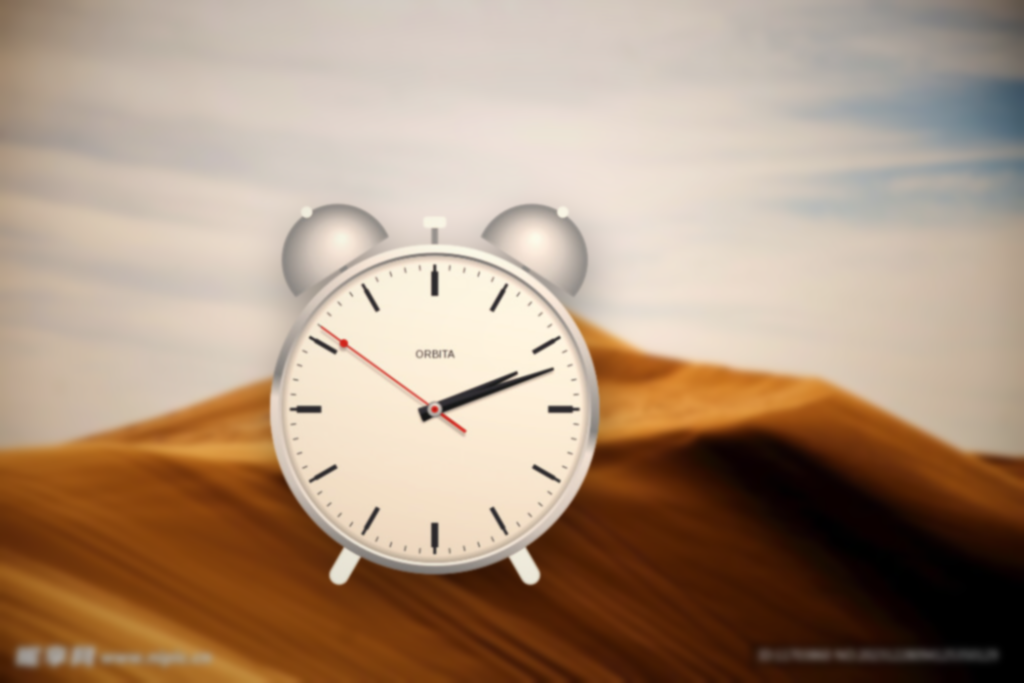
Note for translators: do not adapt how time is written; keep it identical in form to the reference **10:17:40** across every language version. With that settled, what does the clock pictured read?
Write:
**2:11:51**
